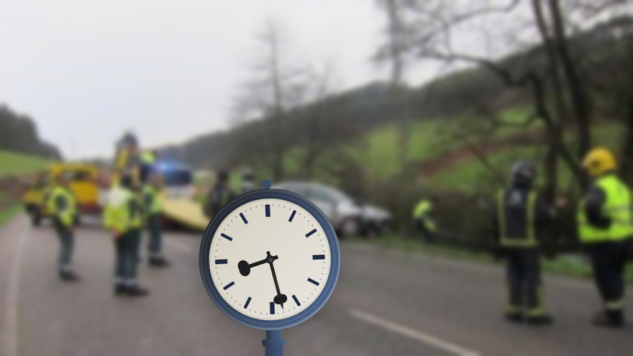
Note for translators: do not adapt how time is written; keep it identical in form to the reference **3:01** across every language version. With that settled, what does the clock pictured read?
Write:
**8:28**
